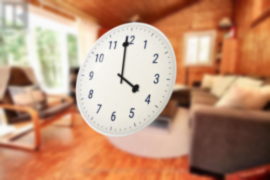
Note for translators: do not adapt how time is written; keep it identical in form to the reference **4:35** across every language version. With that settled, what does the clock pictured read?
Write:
**3:59**
